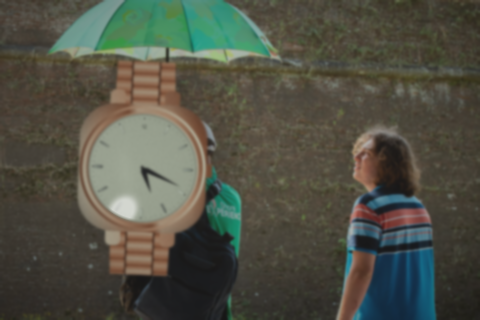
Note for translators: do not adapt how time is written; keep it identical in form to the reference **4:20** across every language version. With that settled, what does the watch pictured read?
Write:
**5:19**
